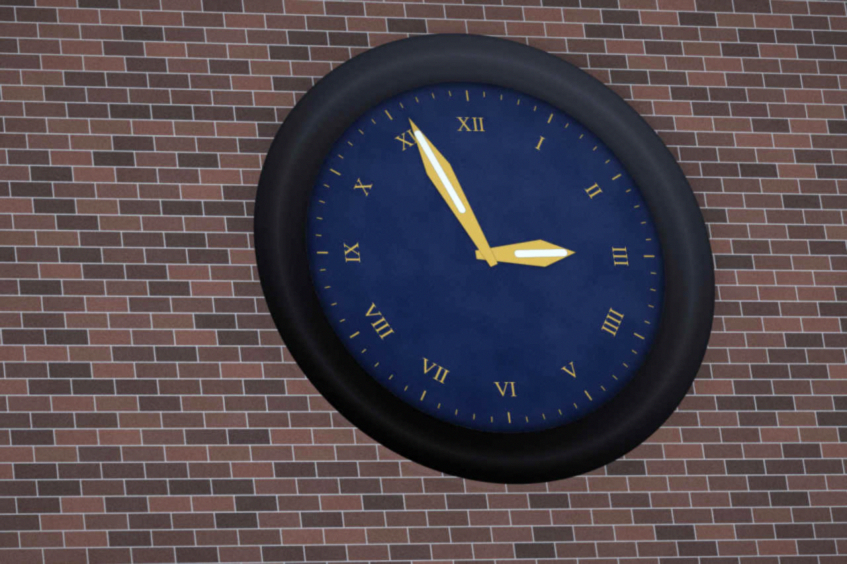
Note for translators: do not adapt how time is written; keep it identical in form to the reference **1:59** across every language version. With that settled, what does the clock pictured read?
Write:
**2:56**
